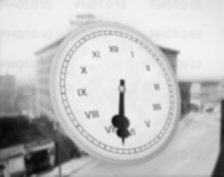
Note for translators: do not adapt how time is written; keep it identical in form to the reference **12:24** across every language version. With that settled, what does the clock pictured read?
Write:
**6:32**
